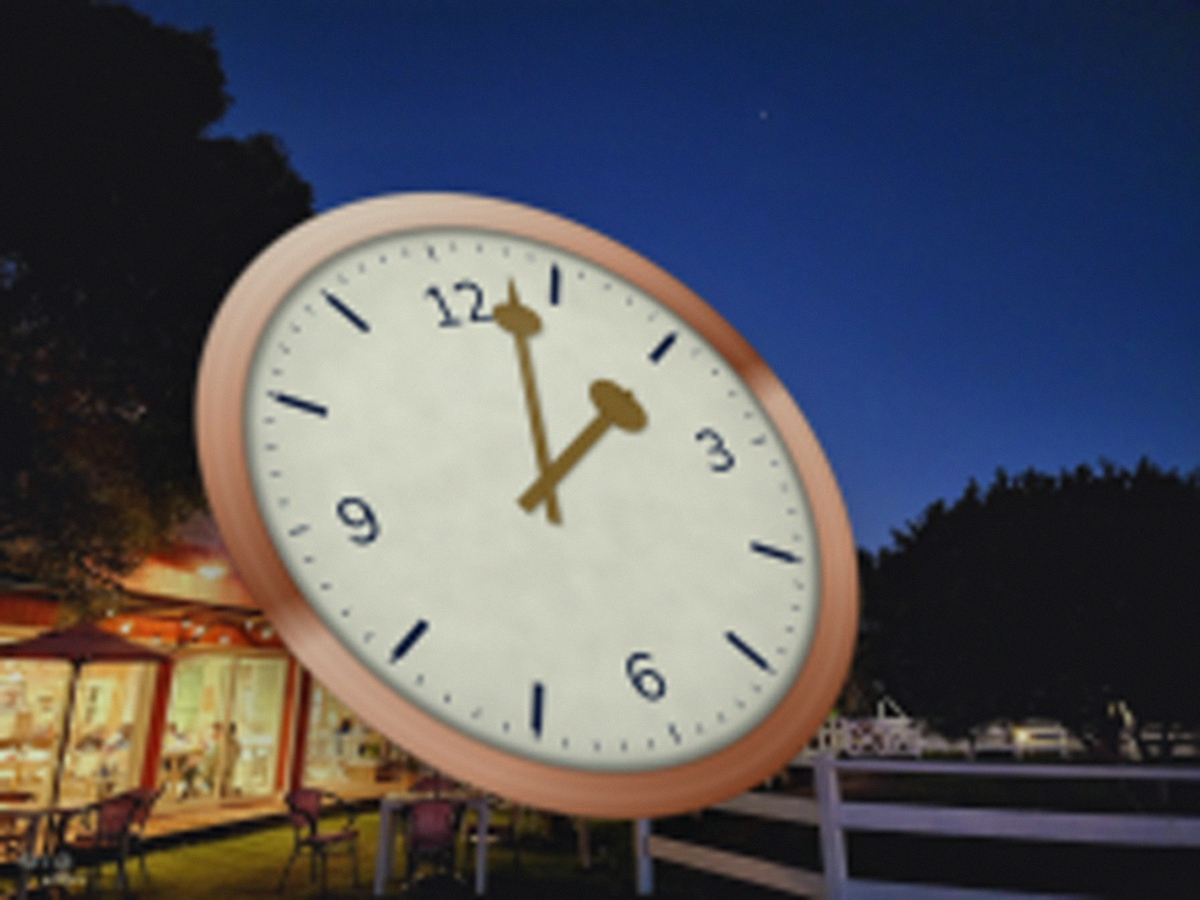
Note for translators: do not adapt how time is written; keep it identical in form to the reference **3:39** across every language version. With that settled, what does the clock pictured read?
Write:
**2:03**
